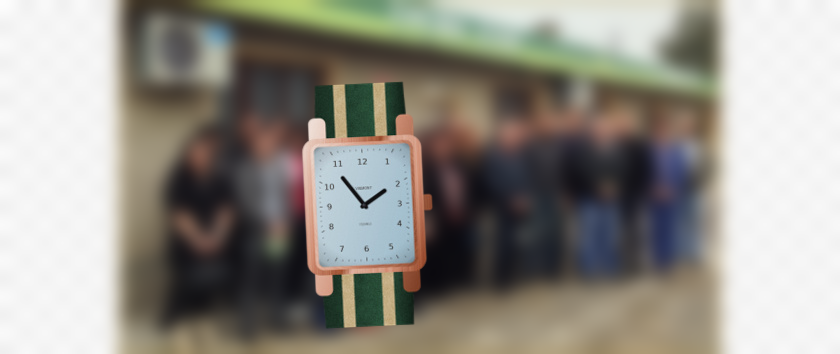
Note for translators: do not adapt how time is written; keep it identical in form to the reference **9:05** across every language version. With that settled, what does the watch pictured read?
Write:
**1:54**
